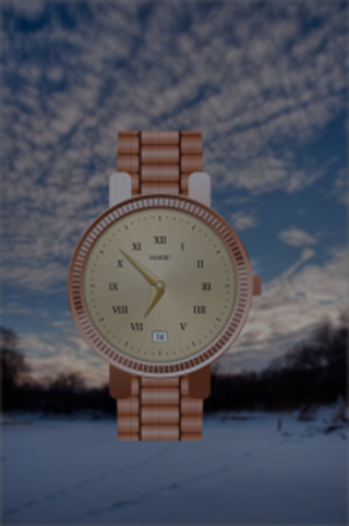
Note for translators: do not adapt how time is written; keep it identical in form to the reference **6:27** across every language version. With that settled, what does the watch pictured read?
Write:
**6:52**
